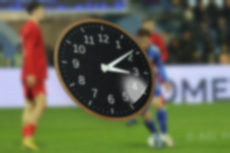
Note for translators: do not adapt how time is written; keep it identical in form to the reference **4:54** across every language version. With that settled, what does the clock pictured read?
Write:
**3:09**
